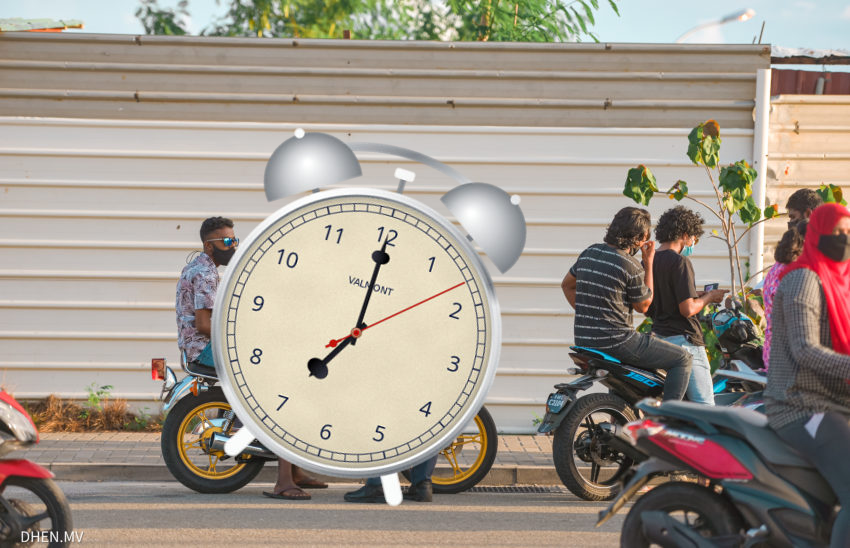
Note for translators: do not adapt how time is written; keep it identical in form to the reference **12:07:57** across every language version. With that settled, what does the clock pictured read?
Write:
**7:00:08**
